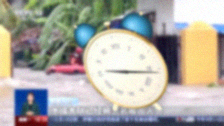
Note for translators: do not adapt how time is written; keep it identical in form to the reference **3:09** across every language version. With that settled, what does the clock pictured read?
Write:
**9:16**
